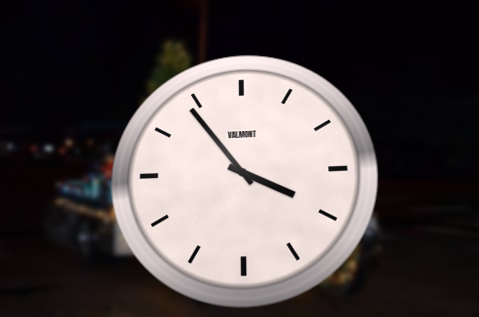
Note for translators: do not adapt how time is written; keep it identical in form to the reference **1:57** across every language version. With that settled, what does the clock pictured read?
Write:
**3:54**
